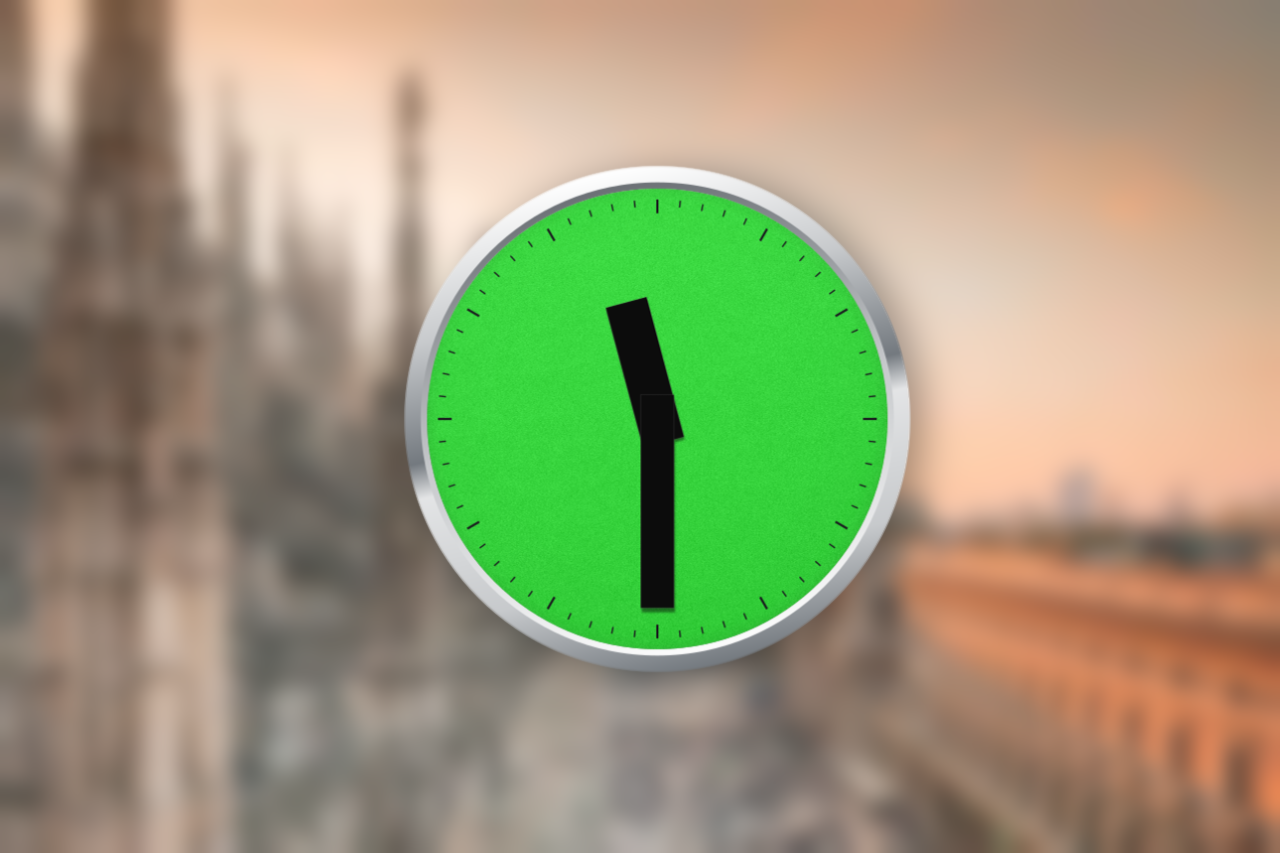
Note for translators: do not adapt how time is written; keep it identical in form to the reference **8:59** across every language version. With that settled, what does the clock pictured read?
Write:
**11:30**
